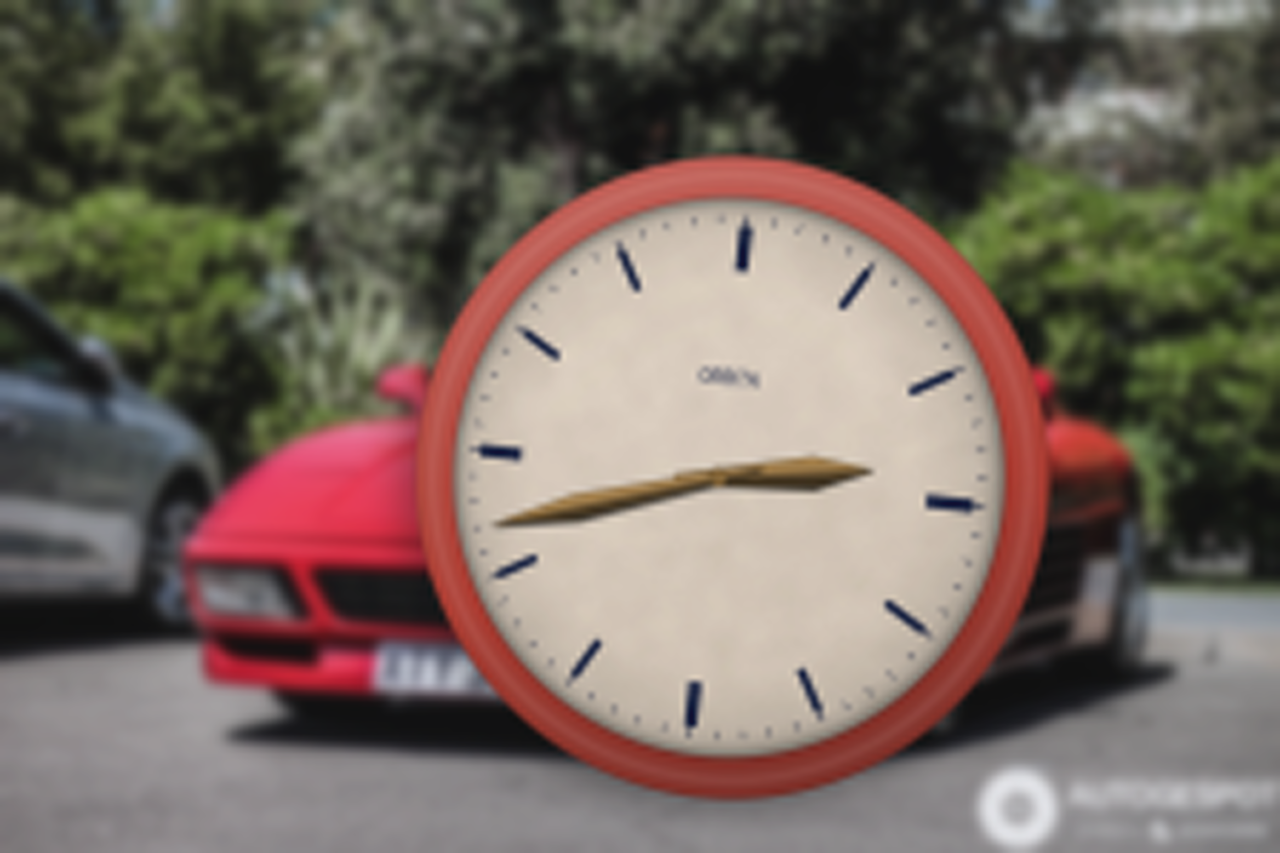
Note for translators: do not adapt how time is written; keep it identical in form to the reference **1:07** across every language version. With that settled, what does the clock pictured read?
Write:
**2:42**
